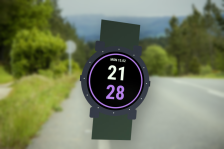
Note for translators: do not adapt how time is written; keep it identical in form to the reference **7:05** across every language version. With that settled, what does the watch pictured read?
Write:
**21:28**
